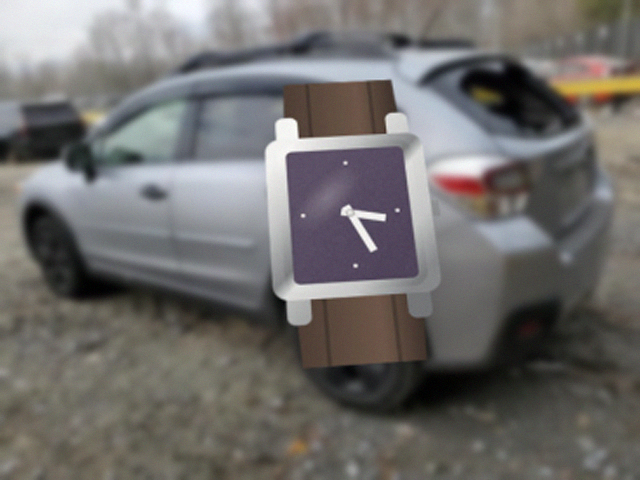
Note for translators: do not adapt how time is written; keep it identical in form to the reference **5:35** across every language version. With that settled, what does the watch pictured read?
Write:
**3:26**
